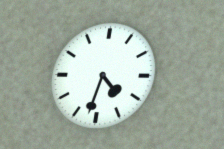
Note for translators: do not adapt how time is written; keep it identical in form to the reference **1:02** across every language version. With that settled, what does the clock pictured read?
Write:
**4:32**
